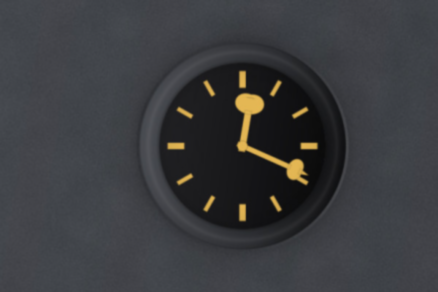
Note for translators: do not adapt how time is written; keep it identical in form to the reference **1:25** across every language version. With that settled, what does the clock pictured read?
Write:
**12:19**
